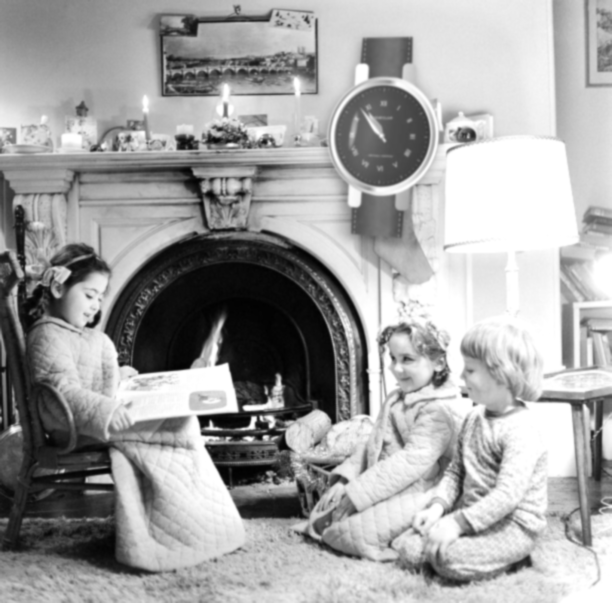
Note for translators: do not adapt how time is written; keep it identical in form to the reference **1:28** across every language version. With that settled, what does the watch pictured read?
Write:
**10:53**
